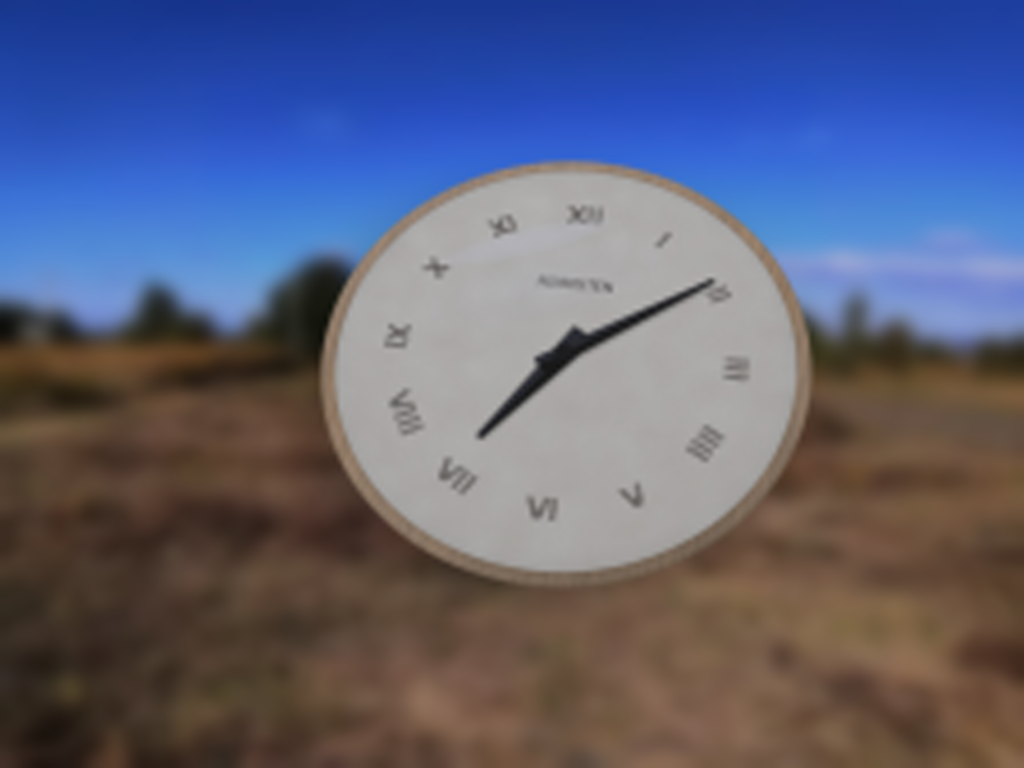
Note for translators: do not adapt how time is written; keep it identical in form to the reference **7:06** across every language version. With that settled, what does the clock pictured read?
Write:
**7:09**
